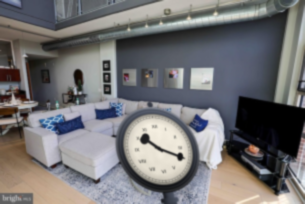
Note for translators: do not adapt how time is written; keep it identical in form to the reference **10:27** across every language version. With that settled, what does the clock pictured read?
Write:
**10:19**
